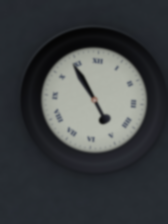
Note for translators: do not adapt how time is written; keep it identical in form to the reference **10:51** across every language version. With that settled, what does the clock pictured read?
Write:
**4:54**
